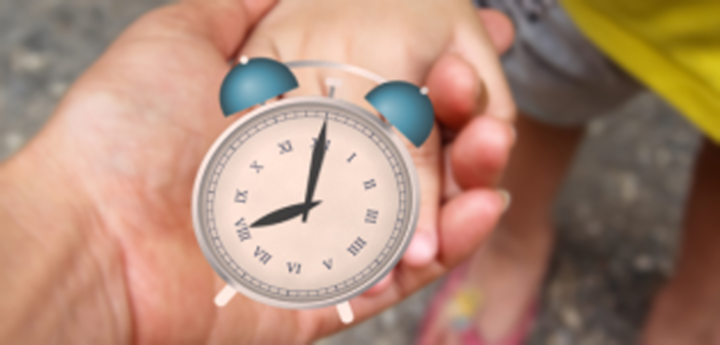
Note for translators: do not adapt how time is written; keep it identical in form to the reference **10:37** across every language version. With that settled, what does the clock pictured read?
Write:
**8:00**
